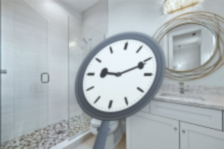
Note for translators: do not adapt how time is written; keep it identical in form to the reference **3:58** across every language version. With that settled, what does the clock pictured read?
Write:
**9:11**
